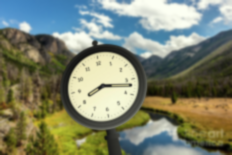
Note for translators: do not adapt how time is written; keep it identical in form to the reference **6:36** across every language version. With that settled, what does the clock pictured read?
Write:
**8:17**
